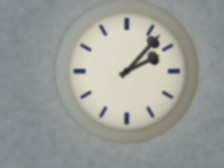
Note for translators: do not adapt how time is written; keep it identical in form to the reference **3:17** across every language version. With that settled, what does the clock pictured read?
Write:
**2:07**
